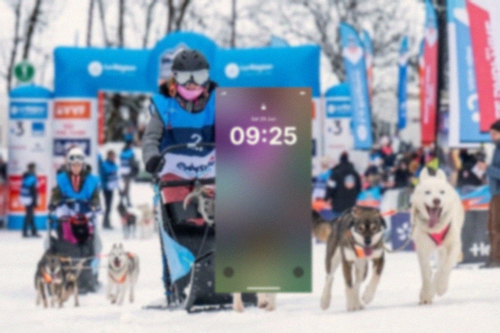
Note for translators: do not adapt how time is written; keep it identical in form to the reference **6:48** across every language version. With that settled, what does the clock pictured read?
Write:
**9:25**
